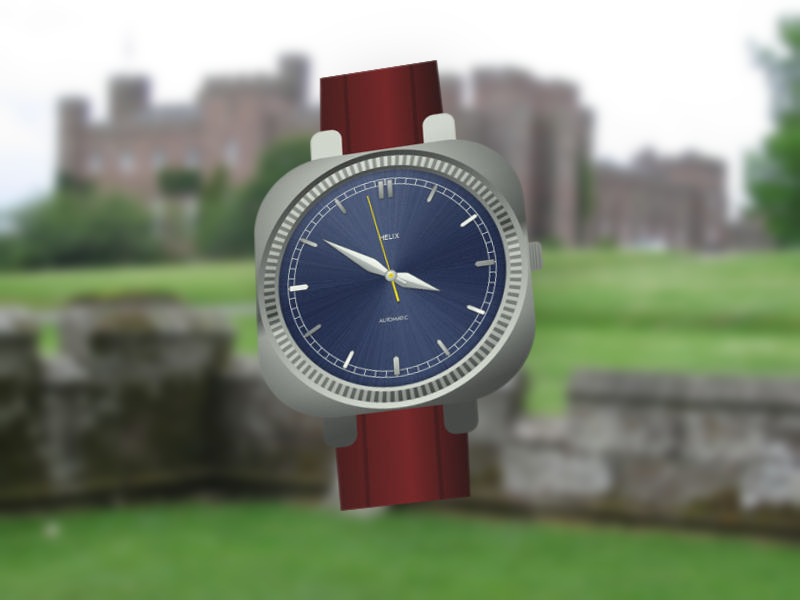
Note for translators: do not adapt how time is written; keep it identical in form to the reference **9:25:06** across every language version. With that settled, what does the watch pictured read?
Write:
**3:50:58**
